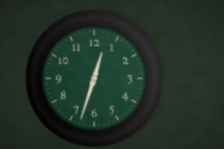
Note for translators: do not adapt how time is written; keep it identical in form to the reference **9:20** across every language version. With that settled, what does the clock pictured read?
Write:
**12:33**
